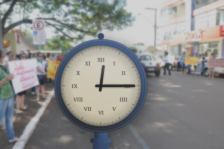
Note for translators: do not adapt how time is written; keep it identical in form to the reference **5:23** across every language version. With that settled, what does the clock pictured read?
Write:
**12:15**
